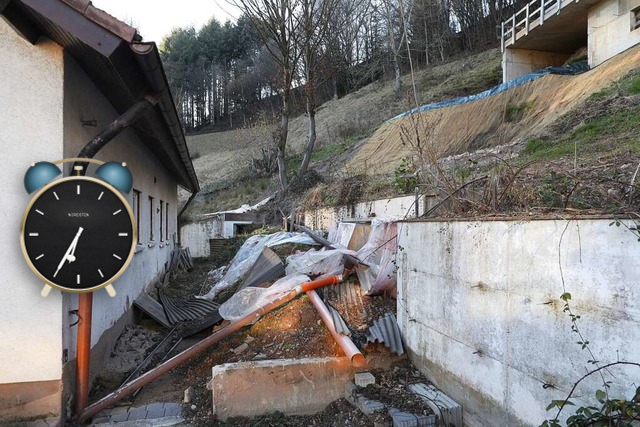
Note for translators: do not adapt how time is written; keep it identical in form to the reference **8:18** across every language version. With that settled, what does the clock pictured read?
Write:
**6:35**
